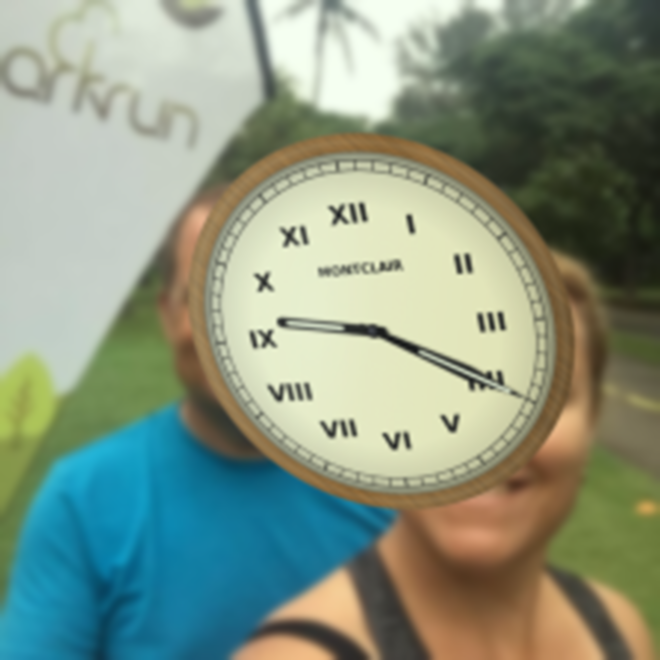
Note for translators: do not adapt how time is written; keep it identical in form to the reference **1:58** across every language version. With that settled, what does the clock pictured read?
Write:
**9:20**
